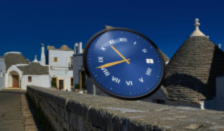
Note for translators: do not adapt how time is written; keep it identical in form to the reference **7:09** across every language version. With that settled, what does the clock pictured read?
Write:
**10:42**
